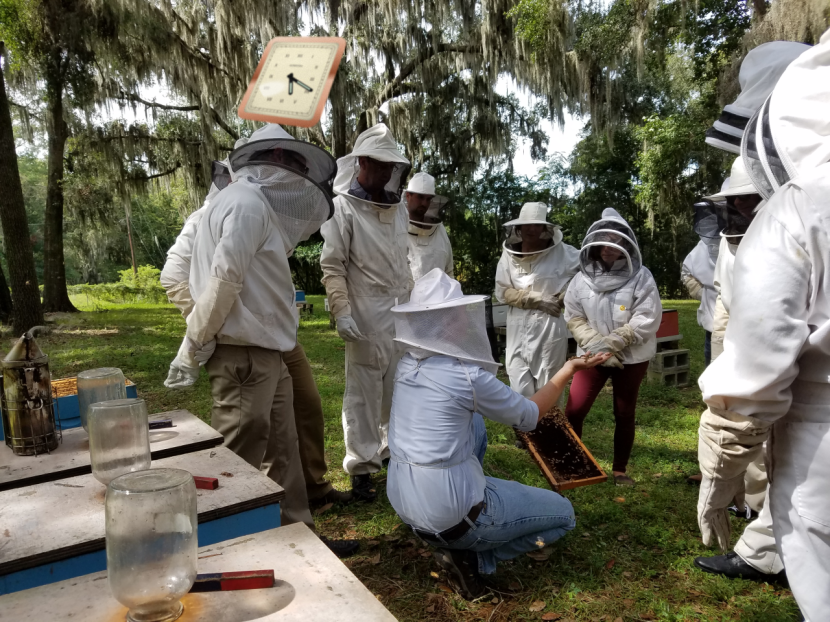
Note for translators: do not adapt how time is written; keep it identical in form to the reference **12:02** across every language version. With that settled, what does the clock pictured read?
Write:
**5:19**
